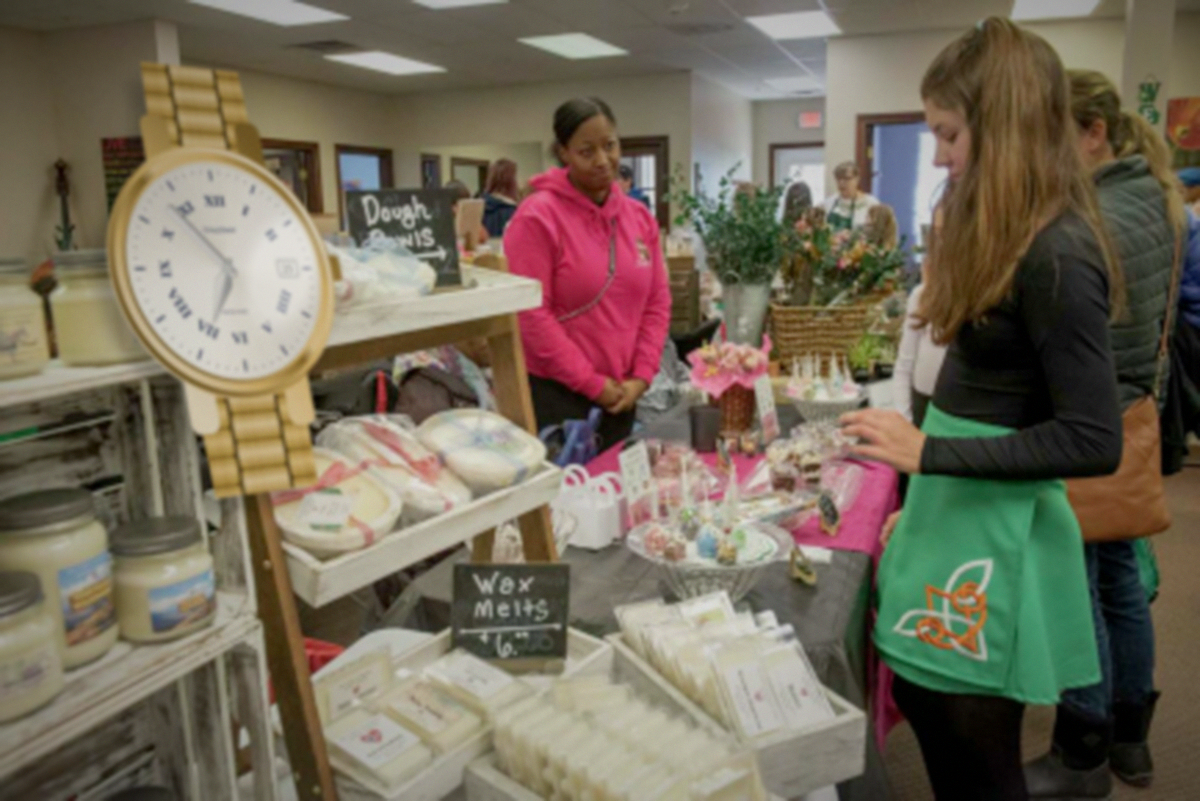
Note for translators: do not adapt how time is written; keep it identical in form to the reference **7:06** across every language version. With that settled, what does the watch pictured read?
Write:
**6:53**
